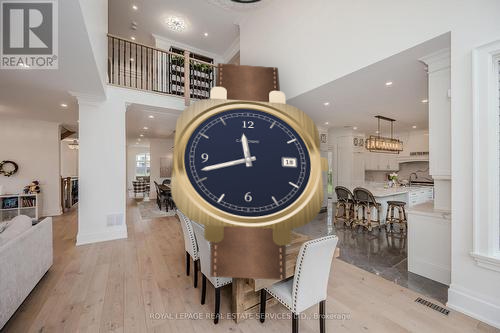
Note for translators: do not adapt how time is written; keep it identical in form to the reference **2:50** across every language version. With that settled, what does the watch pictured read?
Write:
**11:42**
